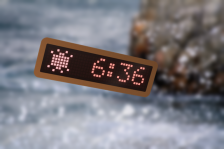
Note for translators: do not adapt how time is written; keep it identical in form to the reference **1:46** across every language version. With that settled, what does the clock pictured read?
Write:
**6:36**
